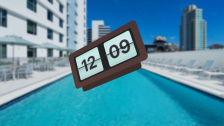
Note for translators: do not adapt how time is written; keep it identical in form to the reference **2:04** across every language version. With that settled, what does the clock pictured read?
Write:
**12:09**
